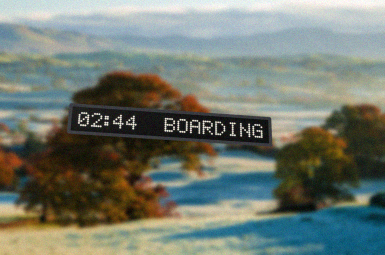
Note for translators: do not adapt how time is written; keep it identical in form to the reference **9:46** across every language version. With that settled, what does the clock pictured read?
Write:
**2:44**
